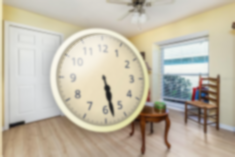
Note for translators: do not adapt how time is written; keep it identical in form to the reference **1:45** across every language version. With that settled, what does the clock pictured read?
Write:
**5:28**
